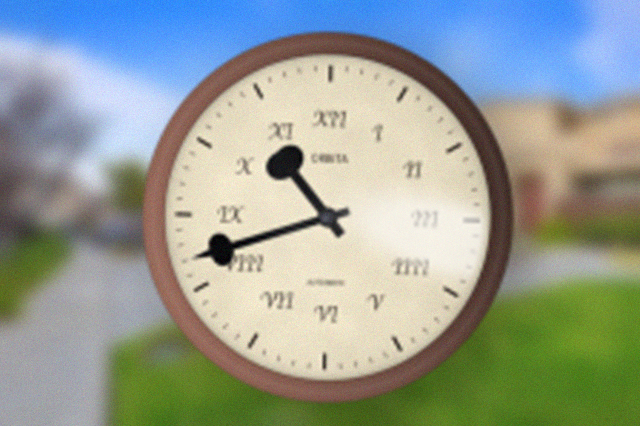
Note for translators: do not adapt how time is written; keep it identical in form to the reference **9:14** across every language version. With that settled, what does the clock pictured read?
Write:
**10:42**
